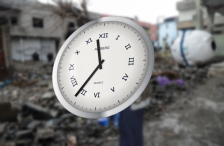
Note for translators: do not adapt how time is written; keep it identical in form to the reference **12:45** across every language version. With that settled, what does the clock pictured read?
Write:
**11:36**
